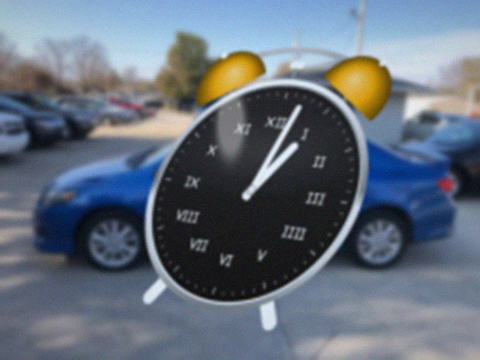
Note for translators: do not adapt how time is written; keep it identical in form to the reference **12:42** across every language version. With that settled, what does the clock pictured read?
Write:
**1:02**
